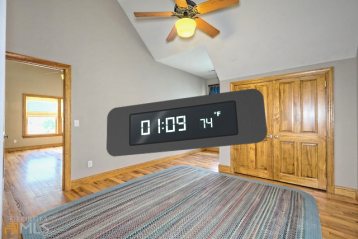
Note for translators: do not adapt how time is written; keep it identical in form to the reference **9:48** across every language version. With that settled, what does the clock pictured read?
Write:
**1:09**
